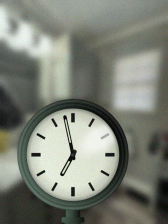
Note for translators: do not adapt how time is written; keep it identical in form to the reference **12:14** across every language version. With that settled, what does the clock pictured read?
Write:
**6:58**
